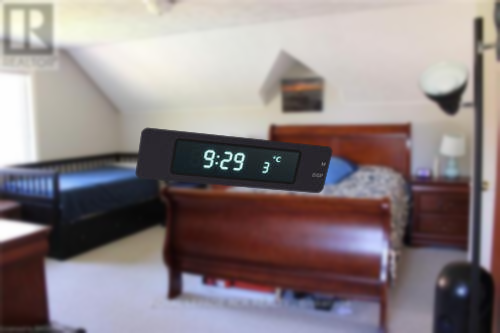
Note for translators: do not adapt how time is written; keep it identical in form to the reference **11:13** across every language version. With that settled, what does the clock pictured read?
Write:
**9:29**
